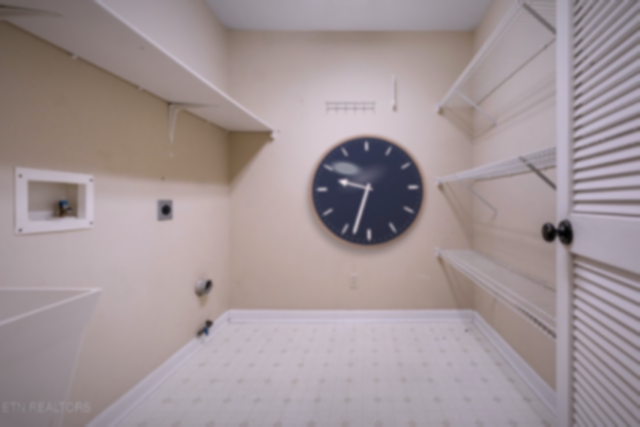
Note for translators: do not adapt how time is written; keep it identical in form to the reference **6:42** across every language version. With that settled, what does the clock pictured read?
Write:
**9:33**
